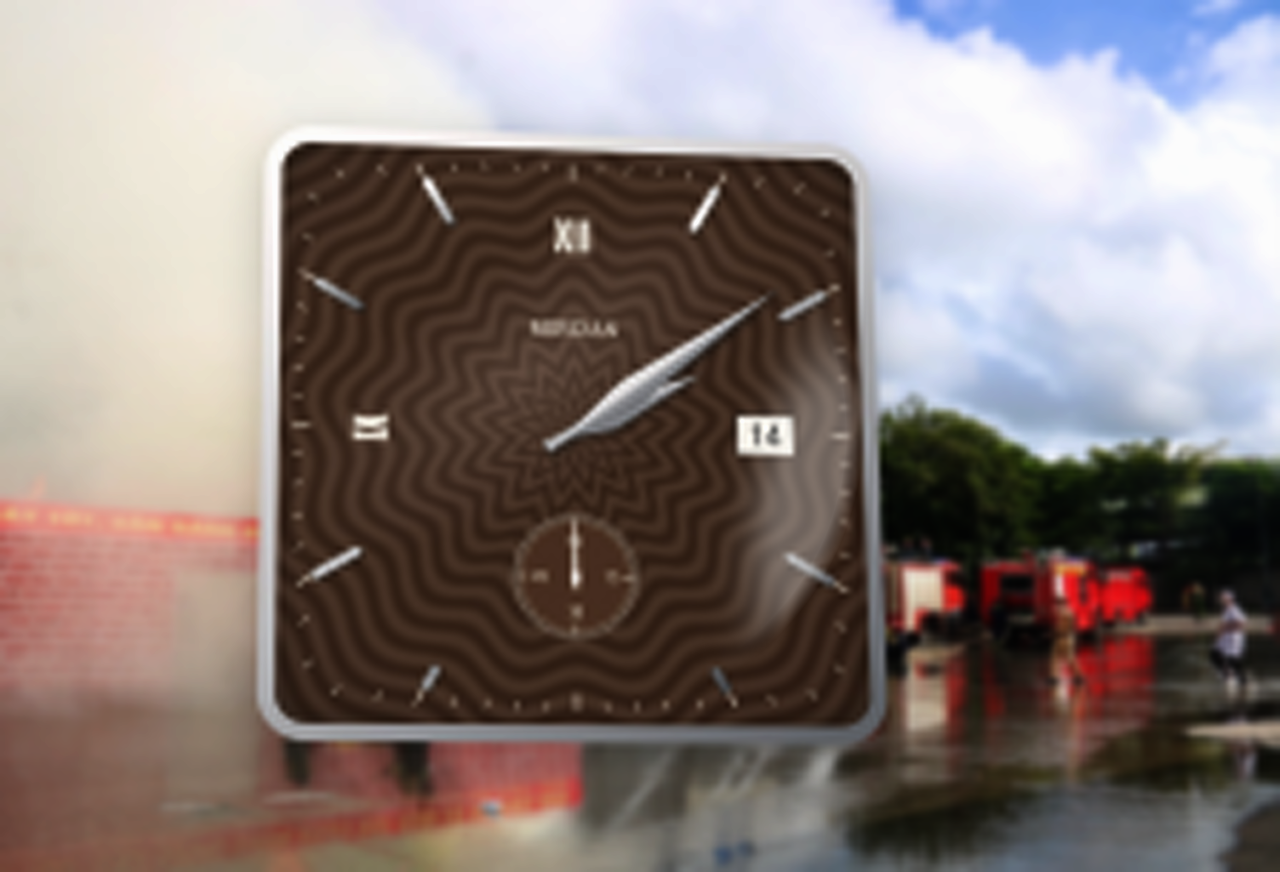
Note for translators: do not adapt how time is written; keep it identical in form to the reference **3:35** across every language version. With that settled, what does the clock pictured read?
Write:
**2:09**
